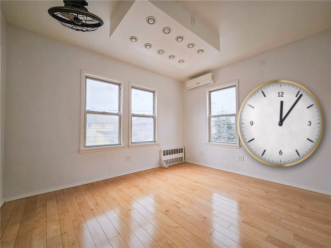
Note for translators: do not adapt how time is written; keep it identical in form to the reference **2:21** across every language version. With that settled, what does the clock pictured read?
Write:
**12:06**
